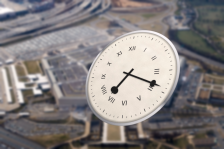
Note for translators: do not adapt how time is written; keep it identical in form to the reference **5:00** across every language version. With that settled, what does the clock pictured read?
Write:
**7:19**
